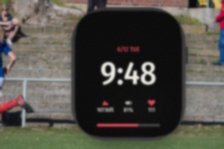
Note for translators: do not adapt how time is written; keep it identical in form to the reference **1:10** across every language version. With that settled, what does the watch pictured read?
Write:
**9:48**
